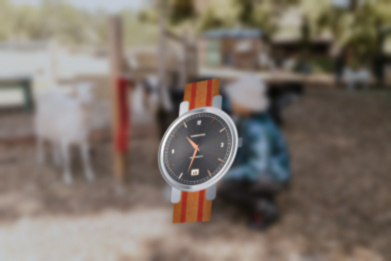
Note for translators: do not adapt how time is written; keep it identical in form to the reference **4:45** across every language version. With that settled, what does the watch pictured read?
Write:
**10:33**
